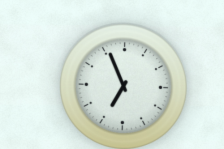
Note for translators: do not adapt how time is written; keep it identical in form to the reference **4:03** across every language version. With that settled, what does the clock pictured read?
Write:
**6:56**
